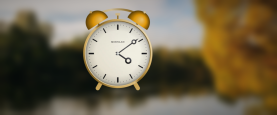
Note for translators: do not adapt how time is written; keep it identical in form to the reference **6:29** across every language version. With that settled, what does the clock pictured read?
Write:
**4:09**
